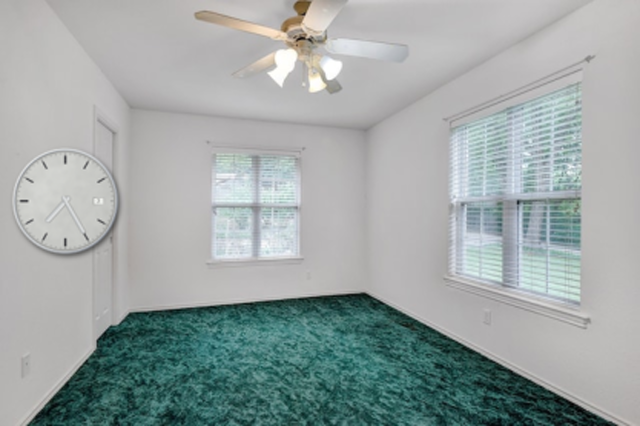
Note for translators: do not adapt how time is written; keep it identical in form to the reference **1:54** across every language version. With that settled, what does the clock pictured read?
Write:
**7:25**
